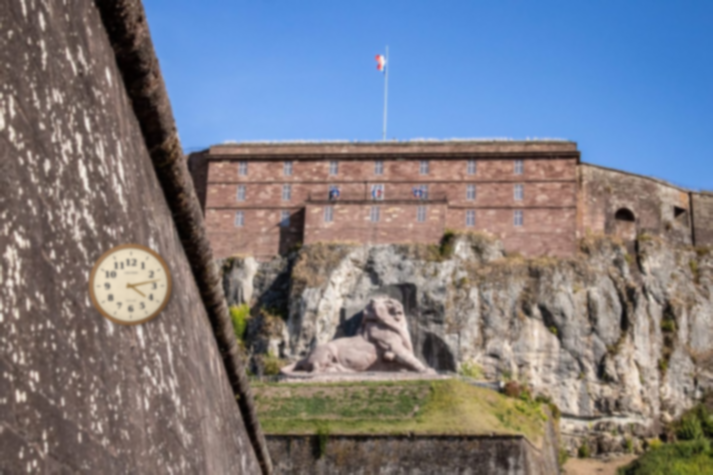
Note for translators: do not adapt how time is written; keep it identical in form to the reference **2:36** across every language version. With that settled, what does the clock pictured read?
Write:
**4:13**
